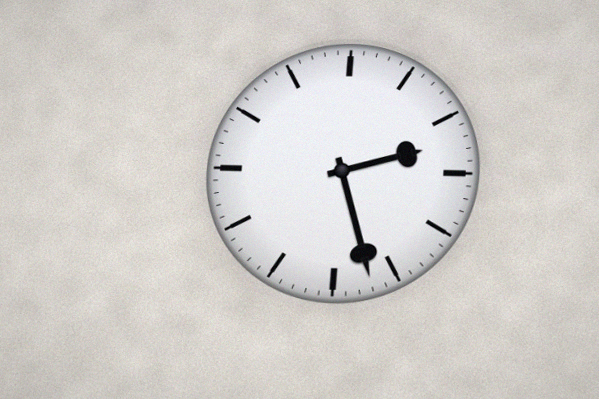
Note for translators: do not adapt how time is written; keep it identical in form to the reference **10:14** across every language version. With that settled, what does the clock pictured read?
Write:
**2:27**
